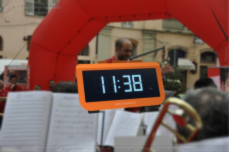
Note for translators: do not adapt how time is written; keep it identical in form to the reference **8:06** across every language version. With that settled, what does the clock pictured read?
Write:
**11:38**
